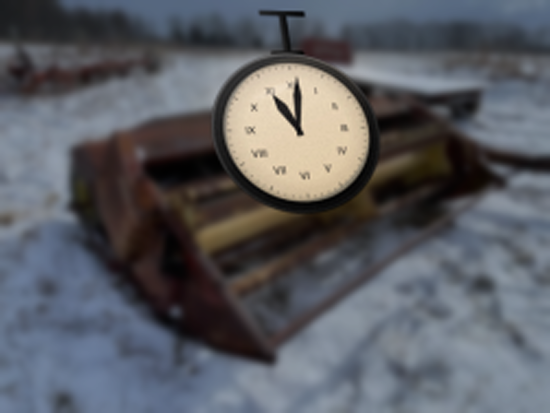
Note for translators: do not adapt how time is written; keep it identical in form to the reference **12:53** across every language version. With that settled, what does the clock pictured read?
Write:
**11:01**
